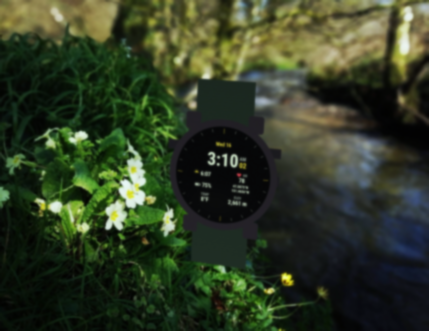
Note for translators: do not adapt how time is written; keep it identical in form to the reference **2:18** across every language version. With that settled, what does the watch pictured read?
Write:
**3:10**
